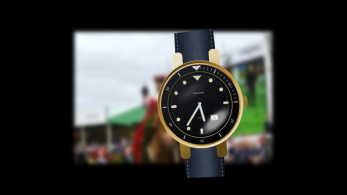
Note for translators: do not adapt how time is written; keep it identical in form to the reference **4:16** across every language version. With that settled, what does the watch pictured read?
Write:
**5:36**
